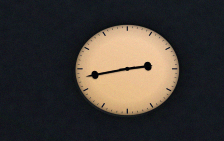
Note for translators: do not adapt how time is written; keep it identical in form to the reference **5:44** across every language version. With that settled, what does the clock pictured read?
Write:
**2:43**
